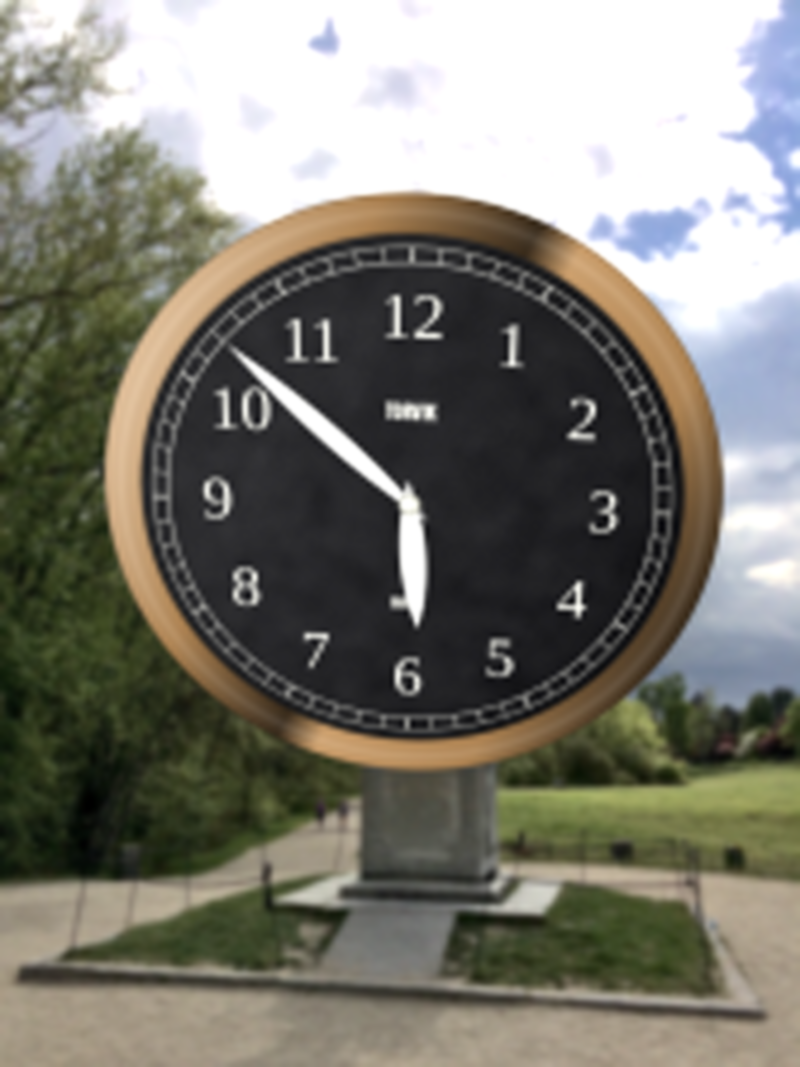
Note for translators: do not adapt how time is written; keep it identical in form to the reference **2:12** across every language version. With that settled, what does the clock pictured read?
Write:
**5:52**
